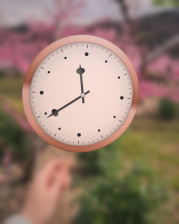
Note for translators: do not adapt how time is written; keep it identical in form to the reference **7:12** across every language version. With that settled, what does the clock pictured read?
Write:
**11:39**
